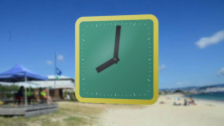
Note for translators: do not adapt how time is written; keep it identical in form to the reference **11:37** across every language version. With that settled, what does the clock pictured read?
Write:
**8:01**
